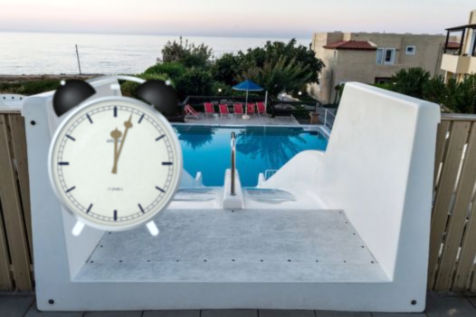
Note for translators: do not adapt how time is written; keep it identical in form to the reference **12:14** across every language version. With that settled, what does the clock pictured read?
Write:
**12:03**
